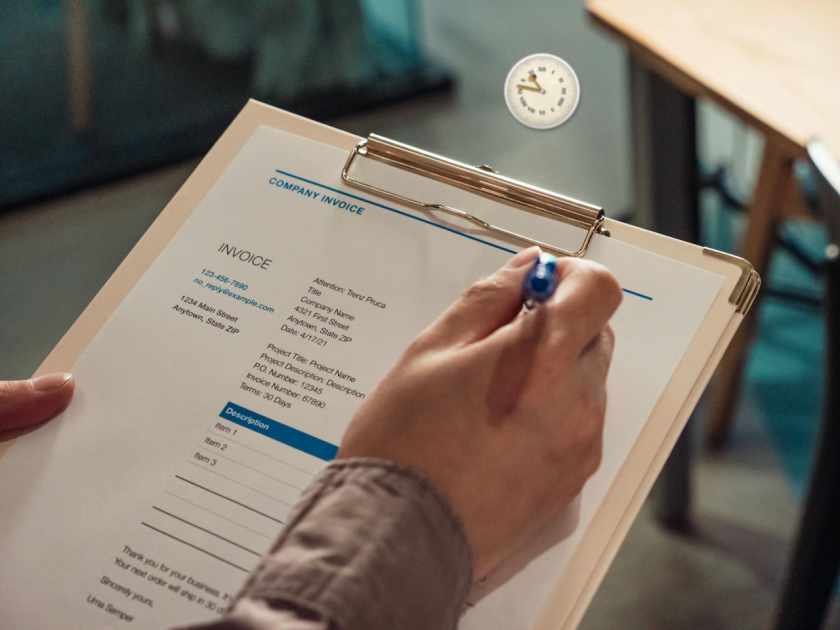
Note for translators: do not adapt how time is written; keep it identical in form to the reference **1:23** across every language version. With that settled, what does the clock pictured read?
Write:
**10:47**
